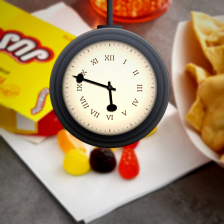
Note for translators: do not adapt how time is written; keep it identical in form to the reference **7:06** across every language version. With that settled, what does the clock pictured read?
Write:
**5:48**
